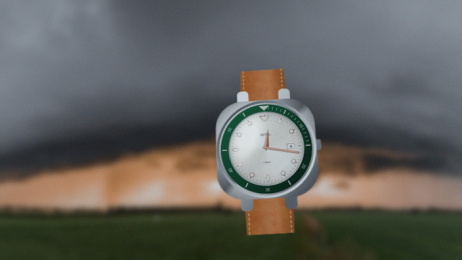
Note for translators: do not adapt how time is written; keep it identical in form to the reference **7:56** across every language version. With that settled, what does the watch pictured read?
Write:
**12:17**
